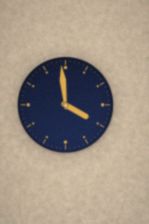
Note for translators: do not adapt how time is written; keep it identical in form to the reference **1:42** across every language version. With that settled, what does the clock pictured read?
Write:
**3:59**
